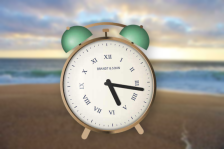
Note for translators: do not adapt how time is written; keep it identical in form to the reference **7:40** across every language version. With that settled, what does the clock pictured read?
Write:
**5:17**
